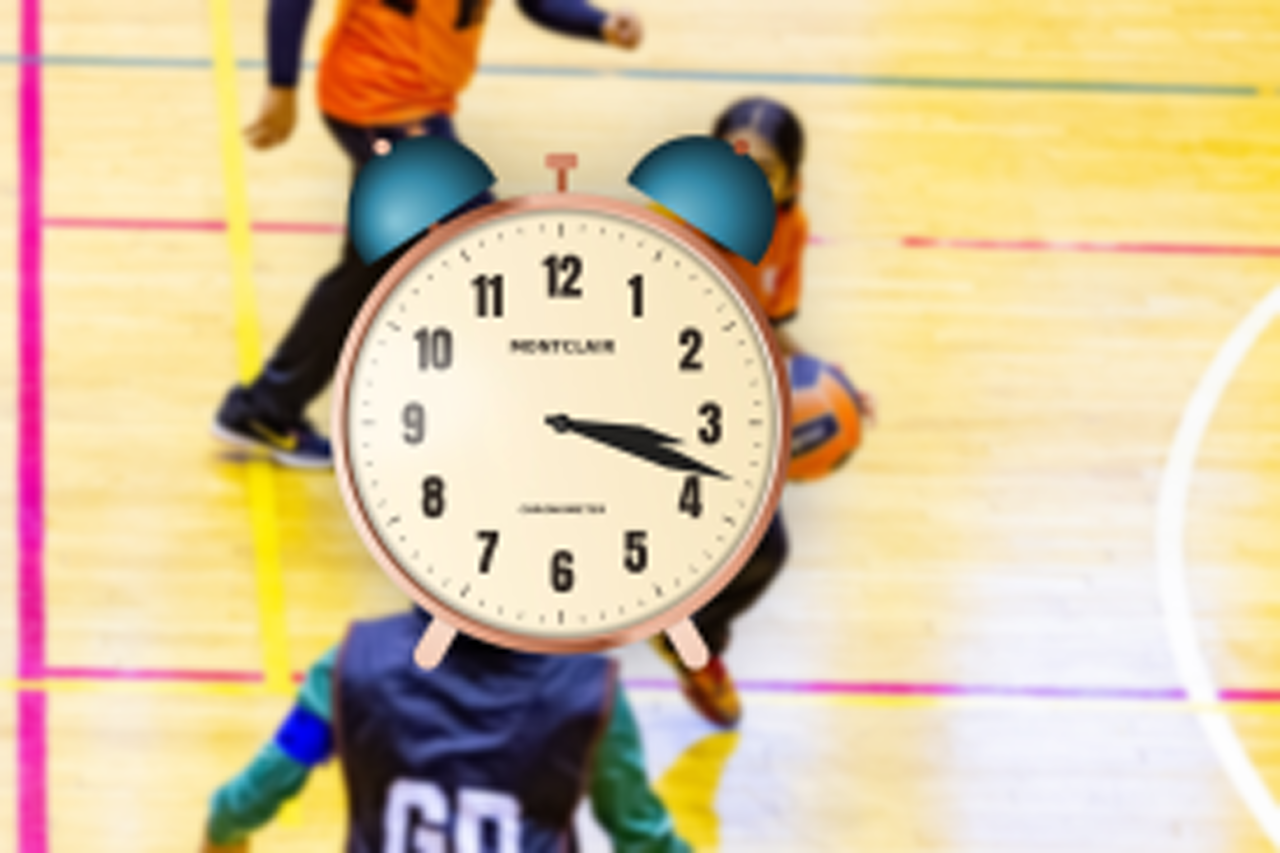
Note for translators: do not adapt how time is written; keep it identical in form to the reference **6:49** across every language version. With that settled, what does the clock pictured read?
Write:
**3:18**
